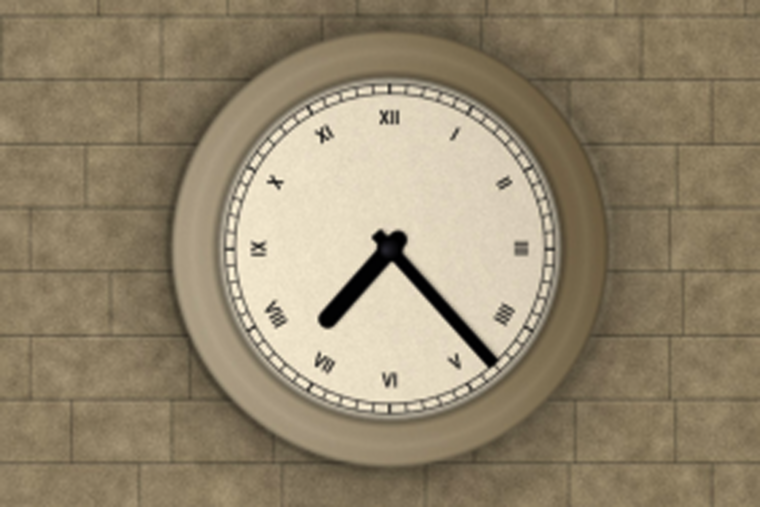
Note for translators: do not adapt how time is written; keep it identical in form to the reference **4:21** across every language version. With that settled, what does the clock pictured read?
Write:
**7:23**
